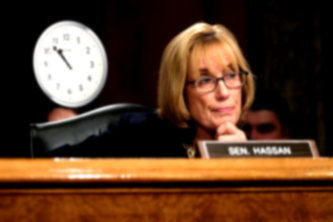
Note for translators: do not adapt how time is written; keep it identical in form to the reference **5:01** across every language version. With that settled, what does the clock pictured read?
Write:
**10:53**
